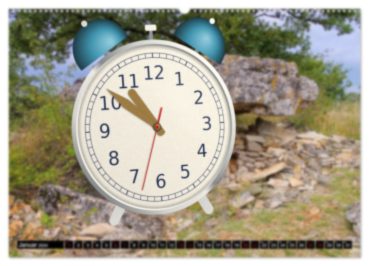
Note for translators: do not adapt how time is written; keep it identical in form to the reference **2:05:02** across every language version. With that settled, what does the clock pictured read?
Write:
**10:51:33**
